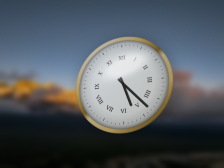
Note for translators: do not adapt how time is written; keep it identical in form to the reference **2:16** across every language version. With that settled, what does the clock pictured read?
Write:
**5:23**
